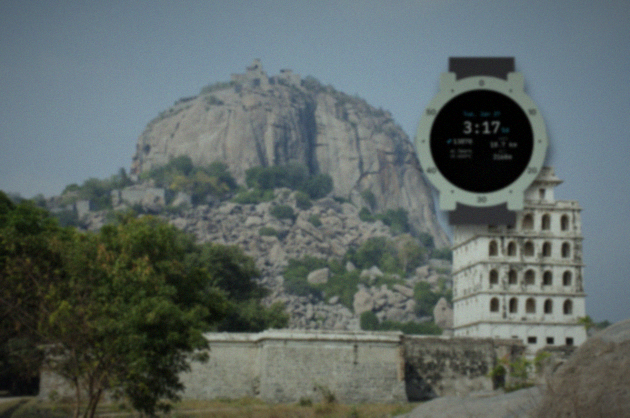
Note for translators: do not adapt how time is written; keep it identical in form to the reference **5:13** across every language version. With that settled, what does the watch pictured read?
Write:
**3:17**
